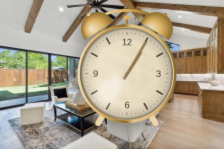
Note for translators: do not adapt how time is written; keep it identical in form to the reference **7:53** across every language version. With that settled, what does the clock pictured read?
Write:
**1:05**
